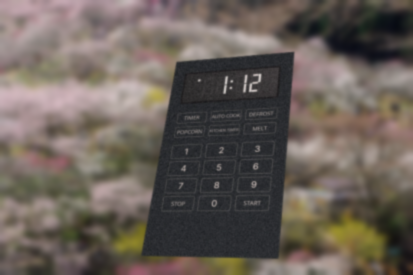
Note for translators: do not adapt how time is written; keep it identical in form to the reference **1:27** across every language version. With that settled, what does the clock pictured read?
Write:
**1:12**
